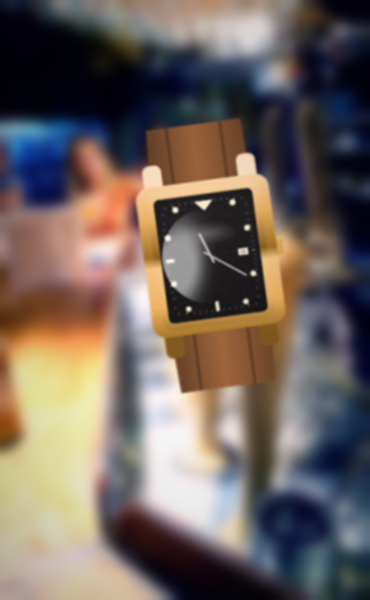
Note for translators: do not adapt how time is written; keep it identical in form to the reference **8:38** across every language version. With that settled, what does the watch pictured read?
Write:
**11:21**
